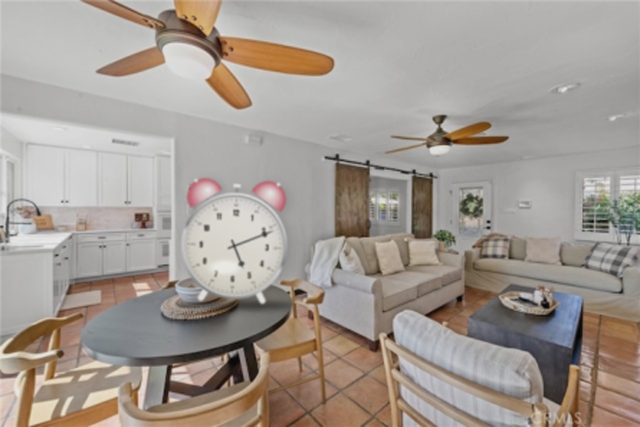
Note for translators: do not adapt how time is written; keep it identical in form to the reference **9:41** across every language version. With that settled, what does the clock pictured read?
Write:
**5:11**
